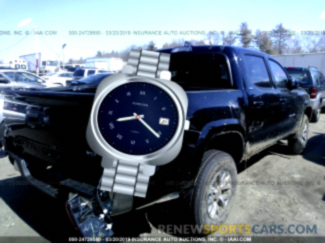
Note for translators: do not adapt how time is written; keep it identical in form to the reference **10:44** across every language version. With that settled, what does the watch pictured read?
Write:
**8:21**
